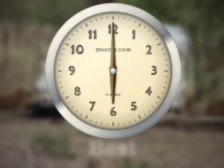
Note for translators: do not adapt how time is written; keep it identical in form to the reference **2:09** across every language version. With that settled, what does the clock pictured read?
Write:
**6:00**
